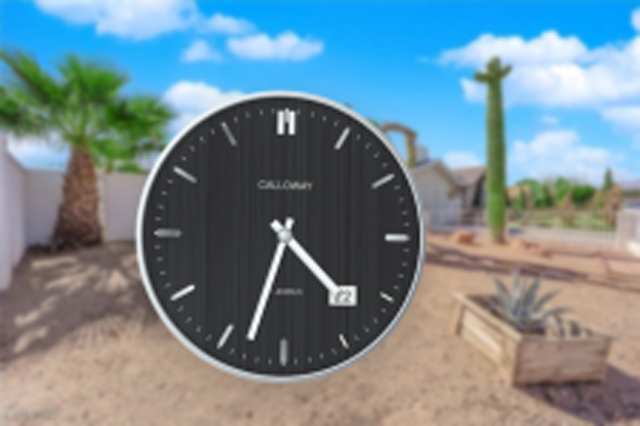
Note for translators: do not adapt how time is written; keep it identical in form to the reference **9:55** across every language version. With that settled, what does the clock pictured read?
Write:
**4:33**
